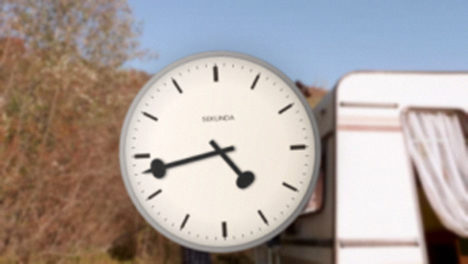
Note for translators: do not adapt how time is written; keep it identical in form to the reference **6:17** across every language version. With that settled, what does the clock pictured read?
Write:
**4:43**
